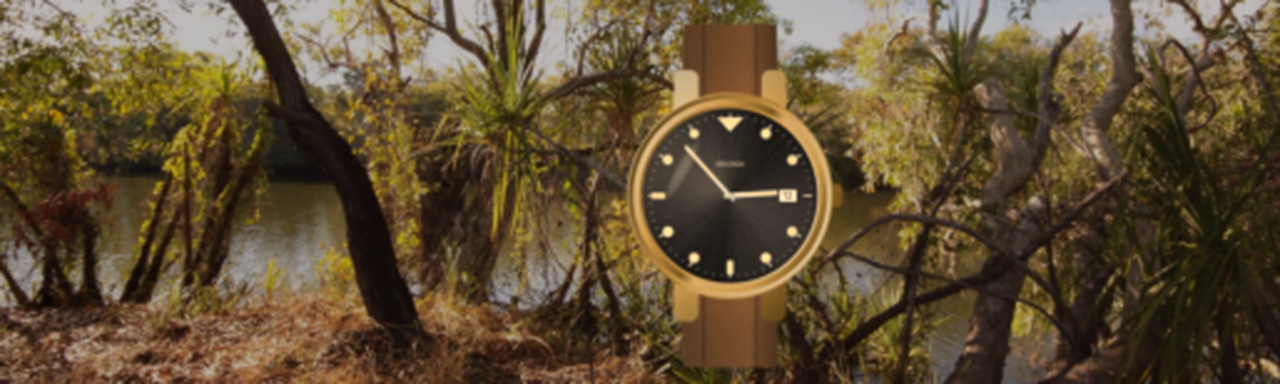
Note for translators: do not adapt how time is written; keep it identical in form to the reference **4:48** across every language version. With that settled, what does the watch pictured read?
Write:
**2:53**
